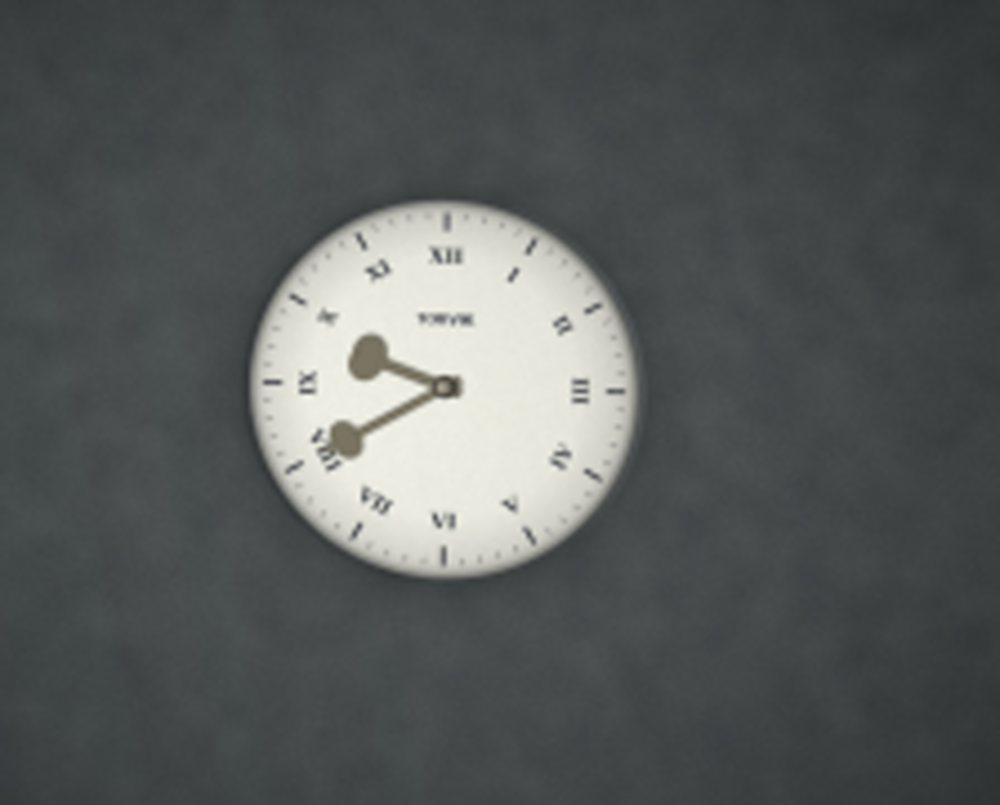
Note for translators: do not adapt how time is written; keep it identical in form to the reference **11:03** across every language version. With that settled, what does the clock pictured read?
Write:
**9:40**
